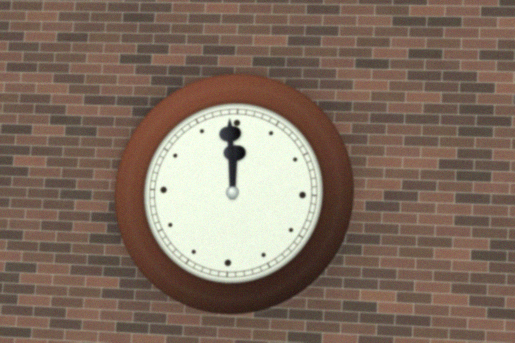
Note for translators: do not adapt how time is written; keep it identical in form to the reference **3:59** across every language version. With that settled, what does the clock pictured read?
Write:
**11:59**
